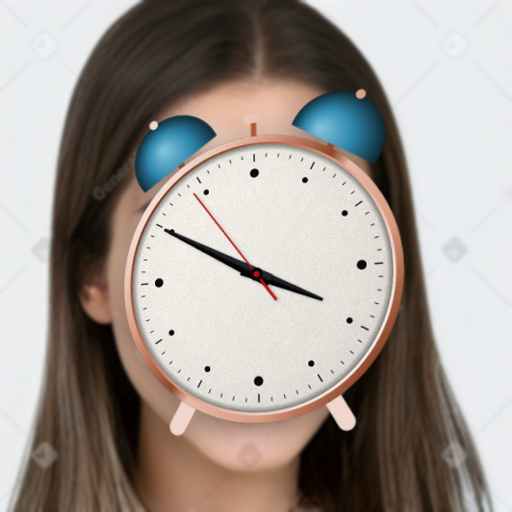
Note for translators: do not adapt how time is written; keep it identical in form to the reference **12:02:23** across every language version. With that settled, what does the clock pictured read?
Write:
**3:49:54**
